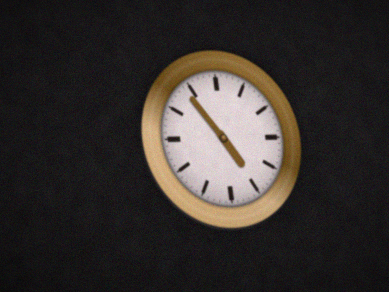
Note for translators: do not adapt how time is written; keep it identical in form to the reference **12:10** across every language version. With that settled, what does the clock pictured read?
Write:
**4:54**
